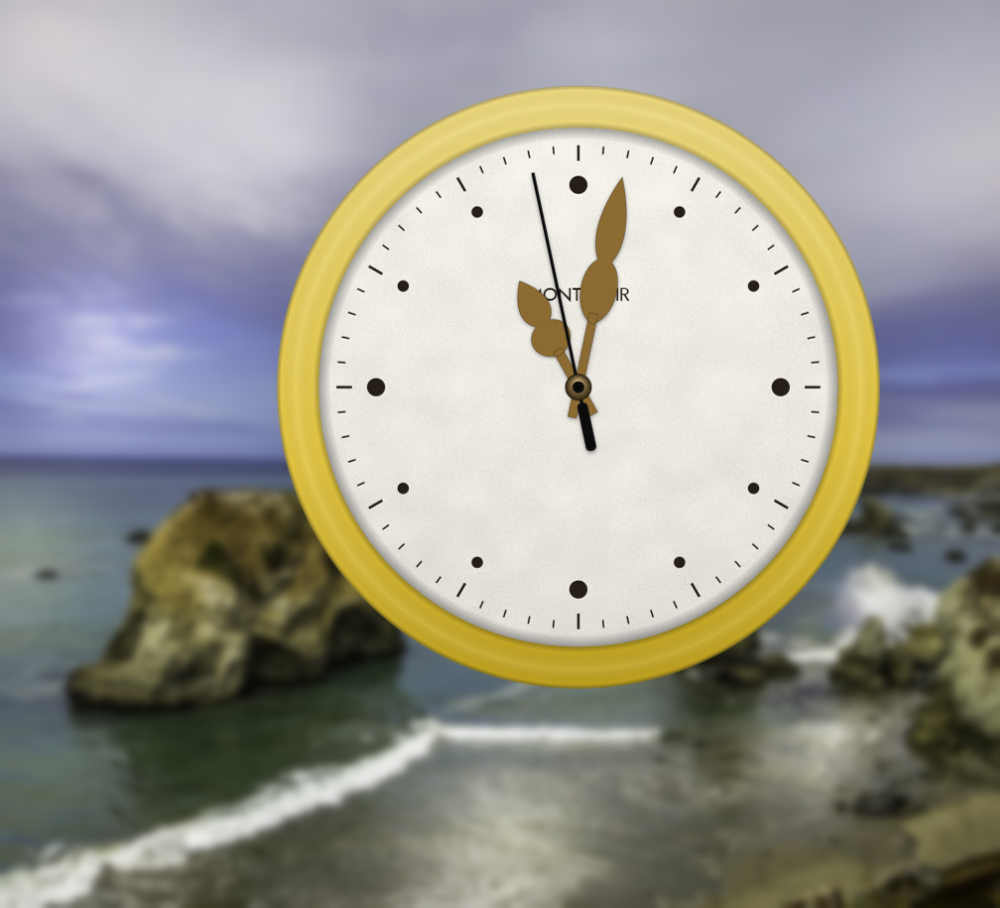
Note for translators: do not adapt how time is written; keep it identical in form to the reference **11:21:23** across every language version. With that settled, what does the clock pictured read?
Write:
**11:01:58**
